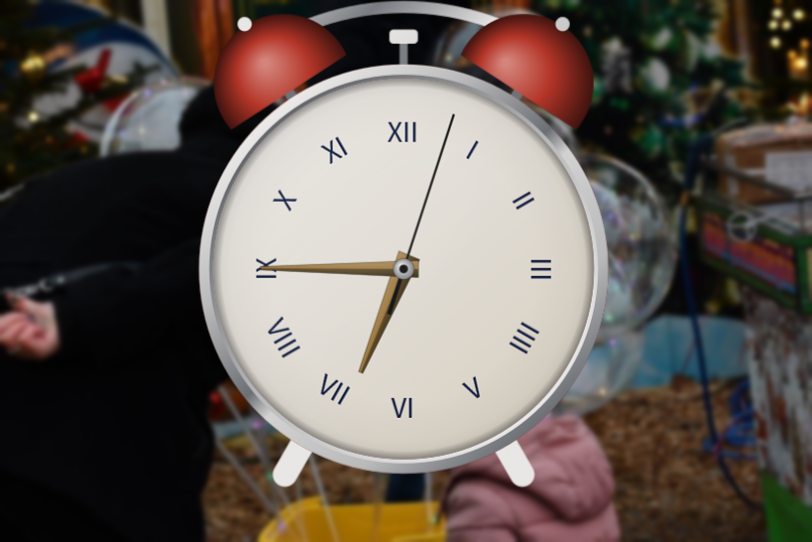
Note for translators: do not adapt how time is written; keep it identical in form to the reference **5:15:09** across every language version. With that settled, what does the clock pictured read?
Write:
**6:45:03**
